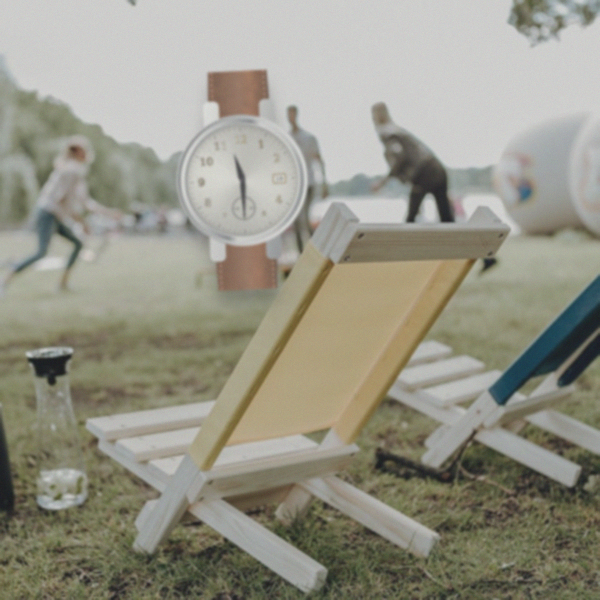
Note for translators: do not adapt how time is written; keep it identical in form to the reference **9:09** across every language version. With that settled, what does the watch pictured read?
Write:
**11:30**
